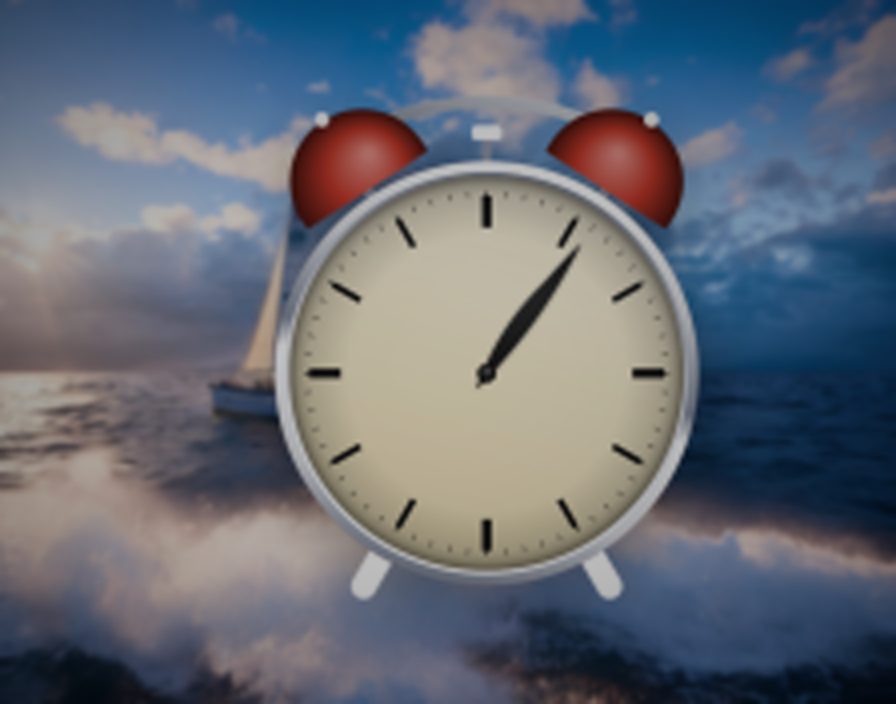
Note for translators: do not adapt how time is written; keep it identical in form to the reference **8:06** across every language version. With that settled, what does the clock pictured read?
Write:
**1:06**
